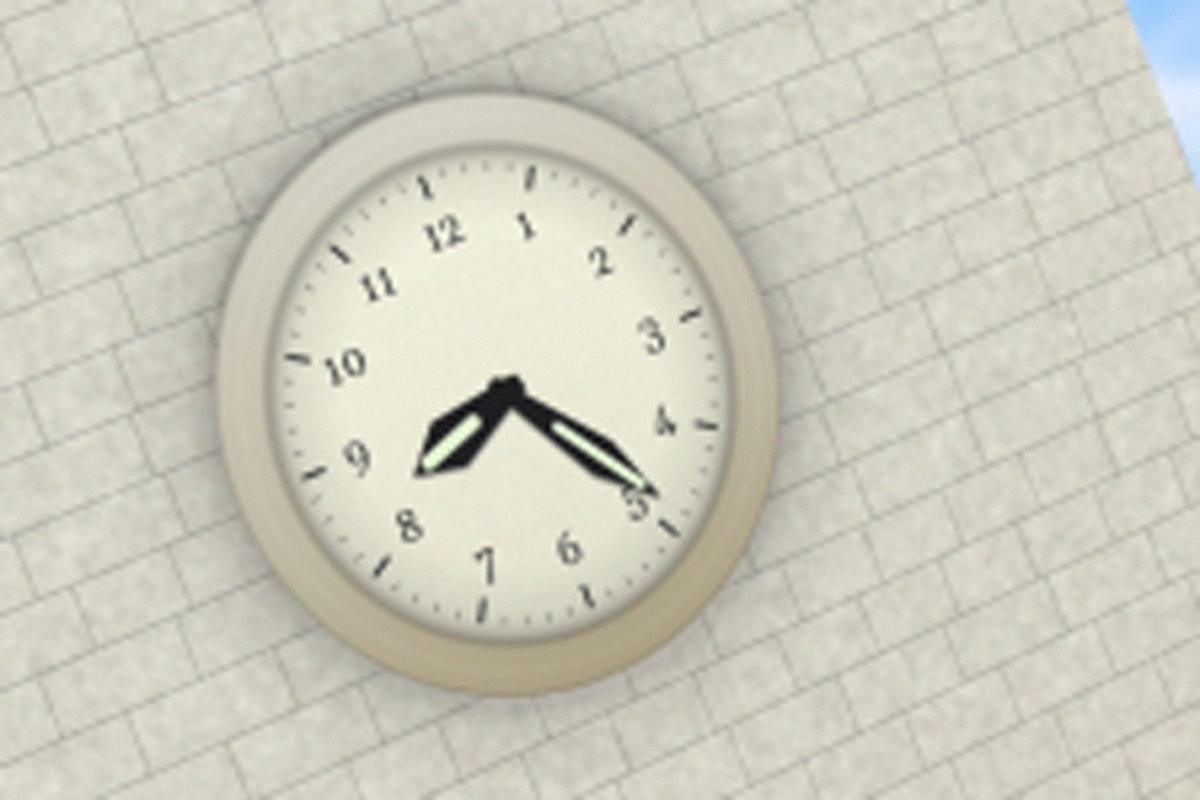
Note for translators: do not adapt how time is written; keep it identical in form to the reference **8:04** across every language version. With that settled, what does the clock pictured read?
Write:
**8:24**
